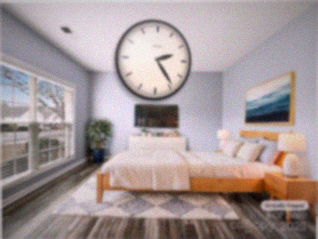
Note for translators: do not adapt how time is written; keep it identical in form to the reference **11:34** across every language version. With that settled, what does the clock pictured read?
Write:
**2:24**
